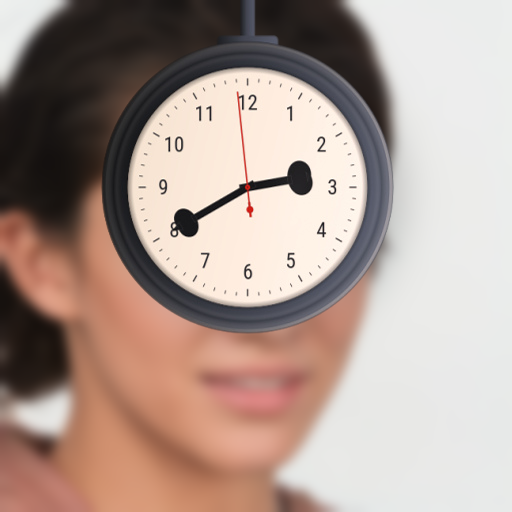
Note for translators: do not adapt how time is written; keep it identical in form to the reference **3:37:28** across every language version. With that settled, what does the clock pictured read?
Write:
**2:39:59**
